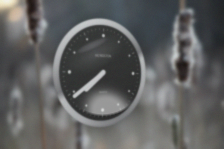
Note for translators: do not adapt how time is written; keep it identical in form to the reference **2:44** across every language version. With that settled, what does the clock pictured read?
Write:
**7:39**
